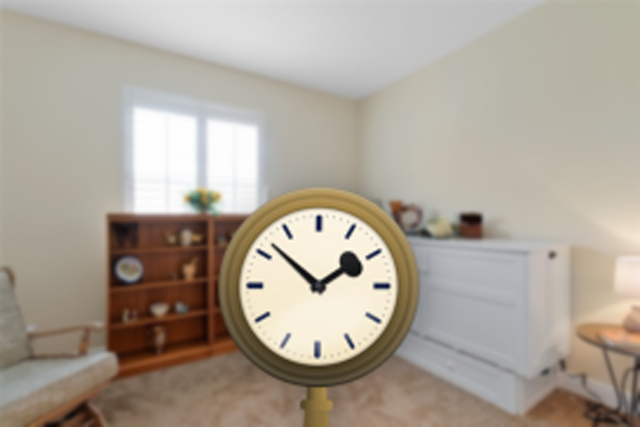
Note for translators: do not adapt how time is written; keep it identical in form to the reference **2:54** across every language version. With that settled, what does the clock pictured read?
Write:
**1:52**
